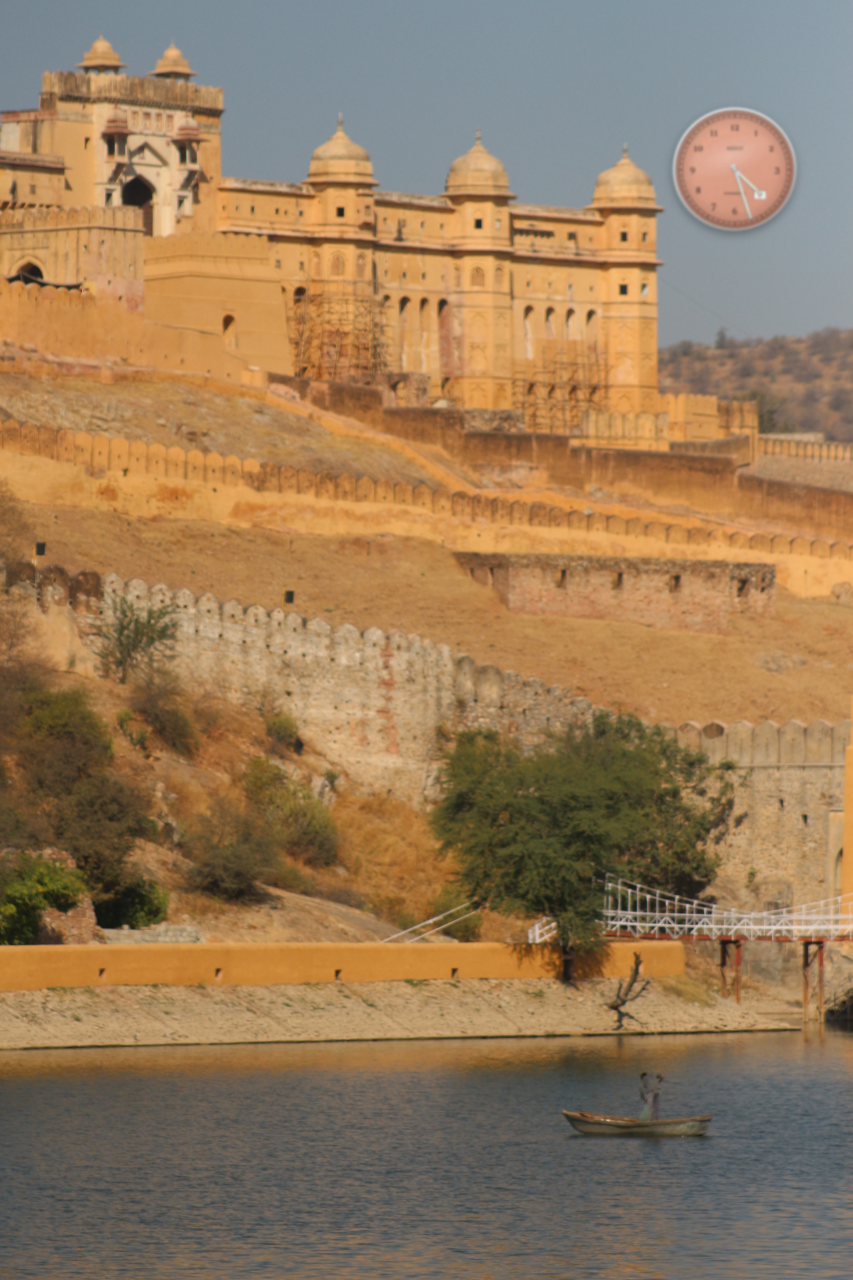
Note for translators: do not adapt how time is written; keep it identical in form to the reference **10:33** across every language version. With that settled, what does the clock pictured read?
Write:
**4:27**
